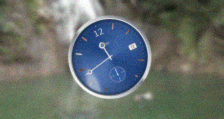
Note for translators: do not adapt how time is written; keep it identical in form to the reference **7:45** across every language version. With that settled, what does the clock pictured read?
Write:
**11:43**
